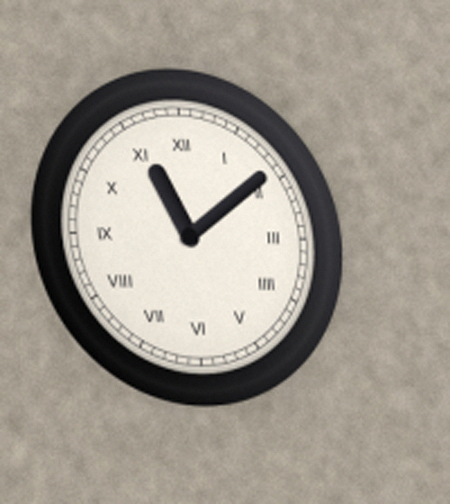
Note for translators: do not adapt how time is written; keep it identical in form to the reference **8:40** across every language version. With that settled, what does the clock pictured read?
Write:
**11:09**
